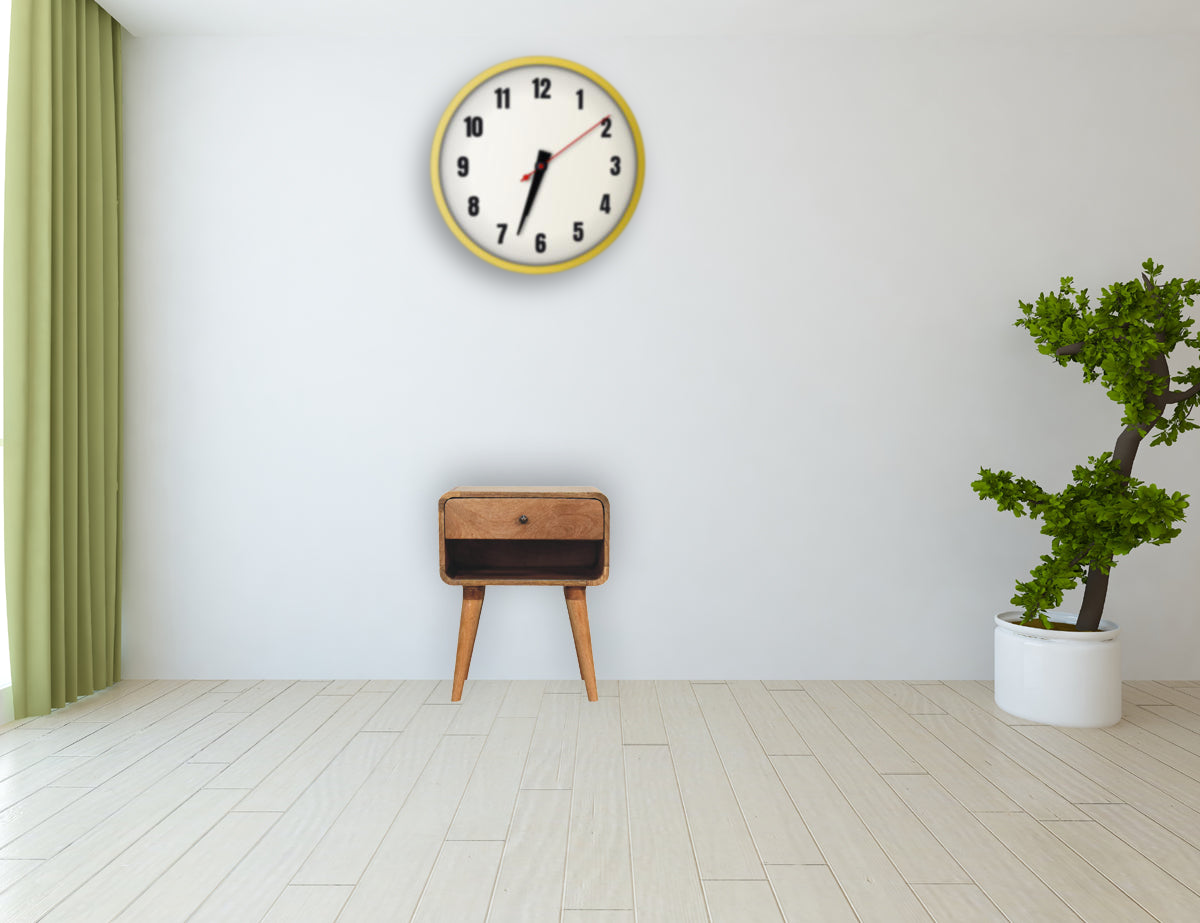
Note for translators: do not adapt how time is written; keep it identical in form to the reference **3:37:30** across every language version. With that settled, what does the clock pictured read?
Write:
**6:33:09**
